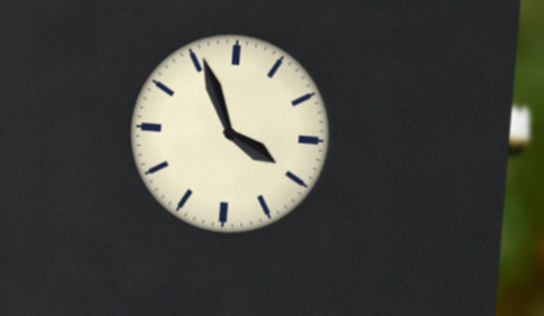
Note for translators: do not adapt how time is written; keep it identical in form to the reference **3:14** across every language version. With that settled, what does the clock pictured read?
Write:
**3:56**
